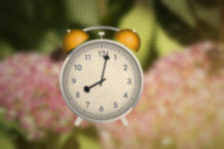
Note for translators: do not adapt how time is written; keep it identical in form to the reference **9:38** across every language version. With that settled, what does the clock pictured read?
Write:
**8:02**
